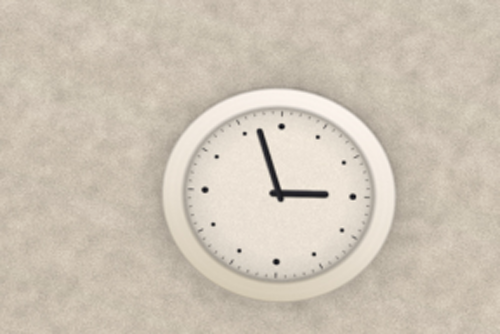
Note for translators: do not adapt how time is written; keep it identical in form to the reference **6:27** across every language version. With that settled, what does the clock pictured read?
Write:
**2:57**
